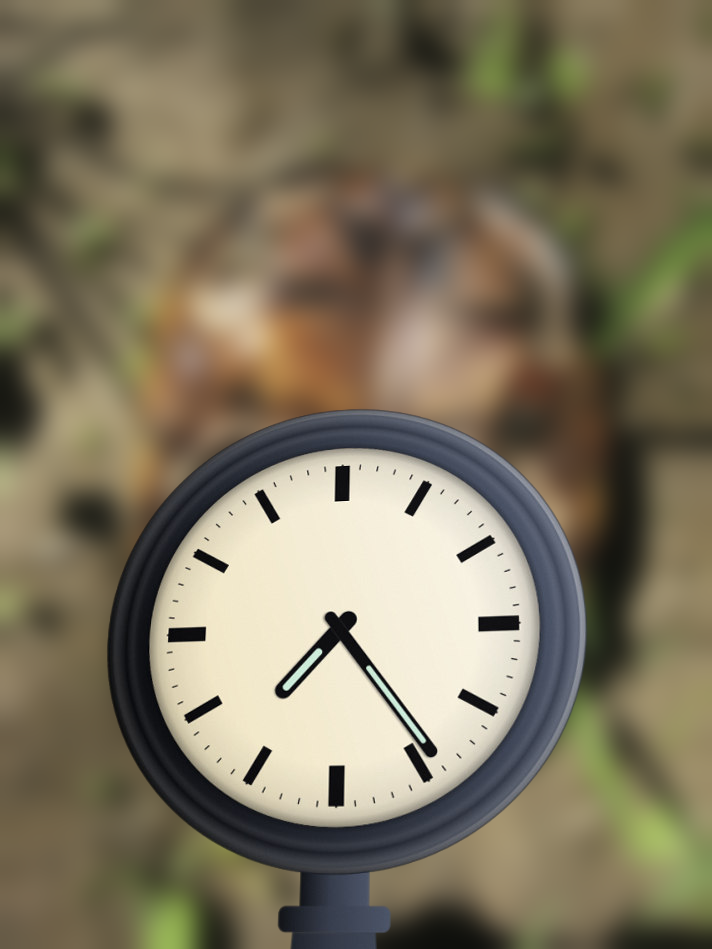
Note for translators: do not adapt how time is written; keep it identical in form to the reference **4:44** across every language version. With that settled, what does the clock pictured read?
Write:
**7:24**
